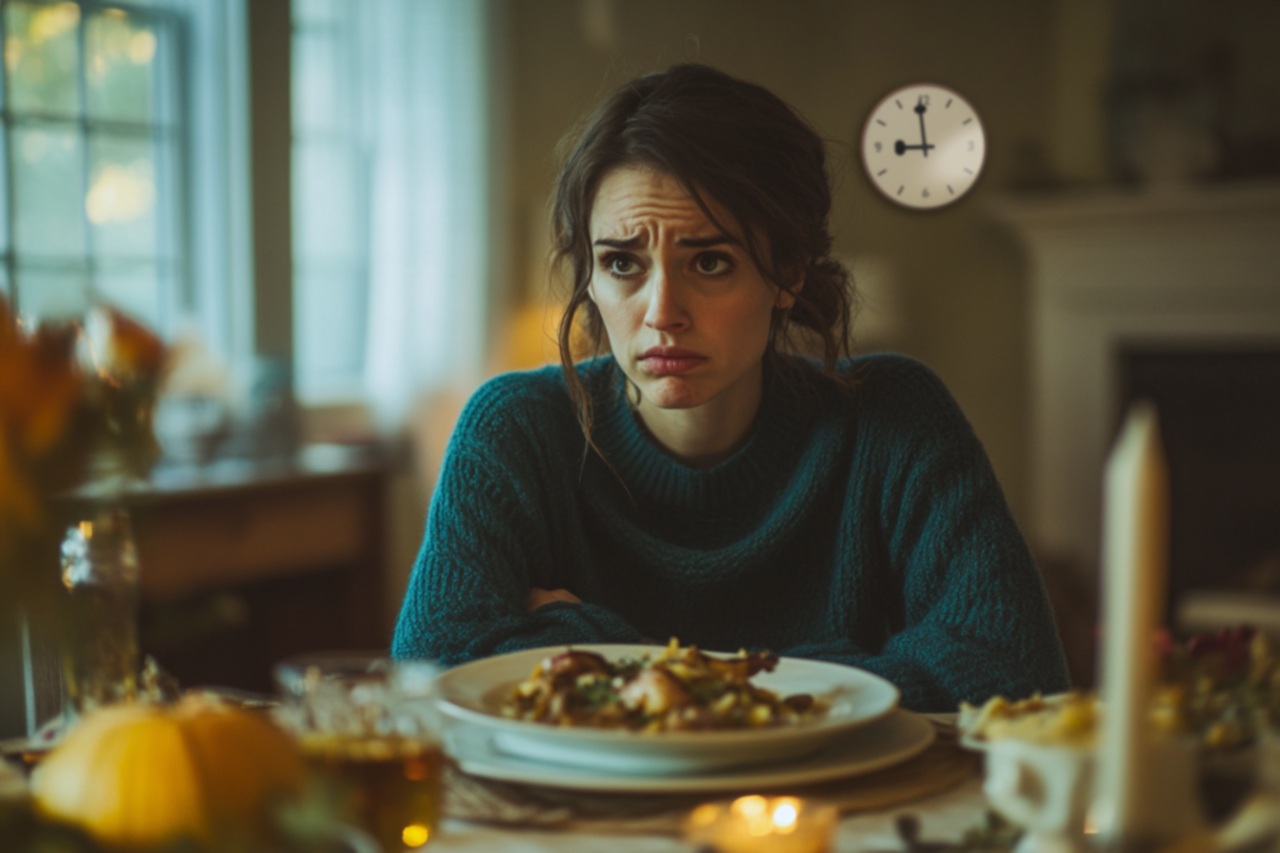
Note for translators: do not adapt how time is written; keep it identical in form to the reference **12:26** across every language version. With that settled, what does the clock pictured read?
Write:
**8:59**
